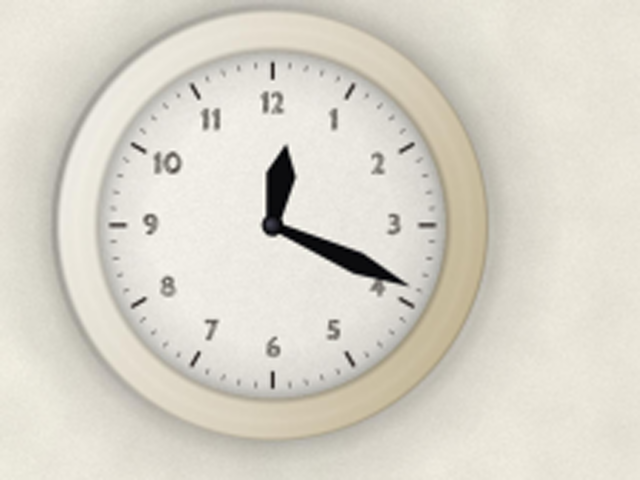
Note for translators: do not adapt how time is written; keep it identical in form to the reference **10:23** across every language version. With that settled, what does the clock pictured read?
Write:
**12:19**
